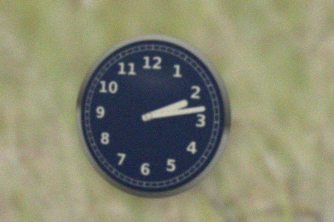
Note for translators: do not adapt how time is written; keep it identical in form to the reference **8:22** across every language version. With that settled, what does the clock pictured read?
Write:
**2:13**
